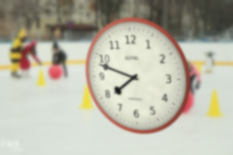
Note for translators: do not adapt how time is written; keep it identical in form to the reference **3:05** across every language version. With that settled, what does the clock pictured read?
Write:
**7:48**
